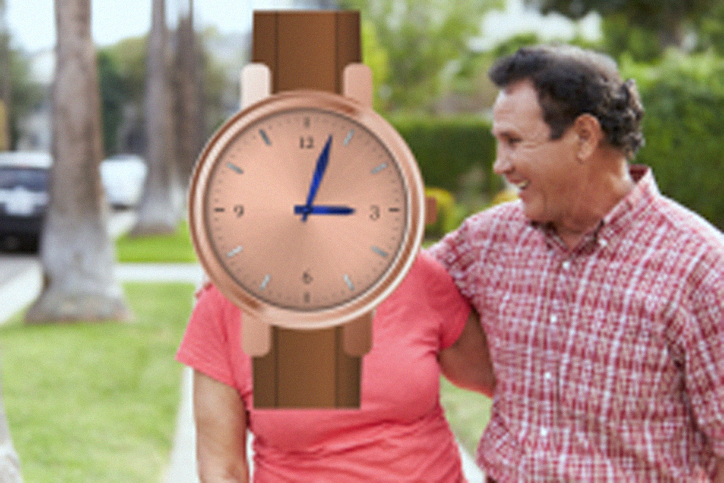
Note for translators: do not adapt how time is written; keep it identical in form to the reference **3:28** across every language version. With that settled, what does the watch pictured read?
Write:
**3:03**
